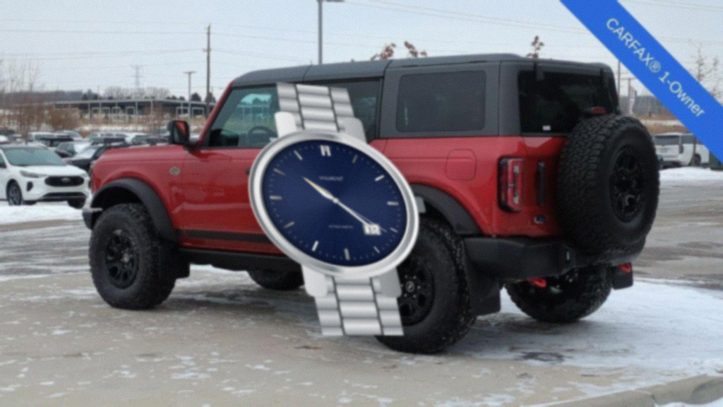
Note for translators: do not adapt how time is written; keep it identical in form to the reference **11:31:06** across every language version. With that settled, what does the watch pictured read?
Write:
**10:22:21**
